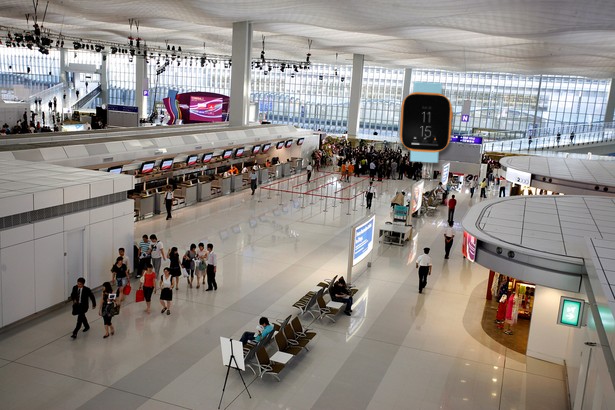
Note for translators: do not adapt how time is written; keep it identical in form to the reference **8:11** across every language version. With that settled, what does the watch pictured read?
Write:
**11:15**
